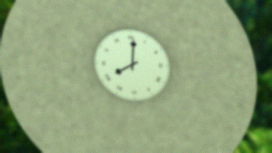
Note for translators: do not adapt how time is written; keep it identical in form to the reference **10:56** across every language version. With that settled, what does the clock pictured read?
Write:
**8:01**
